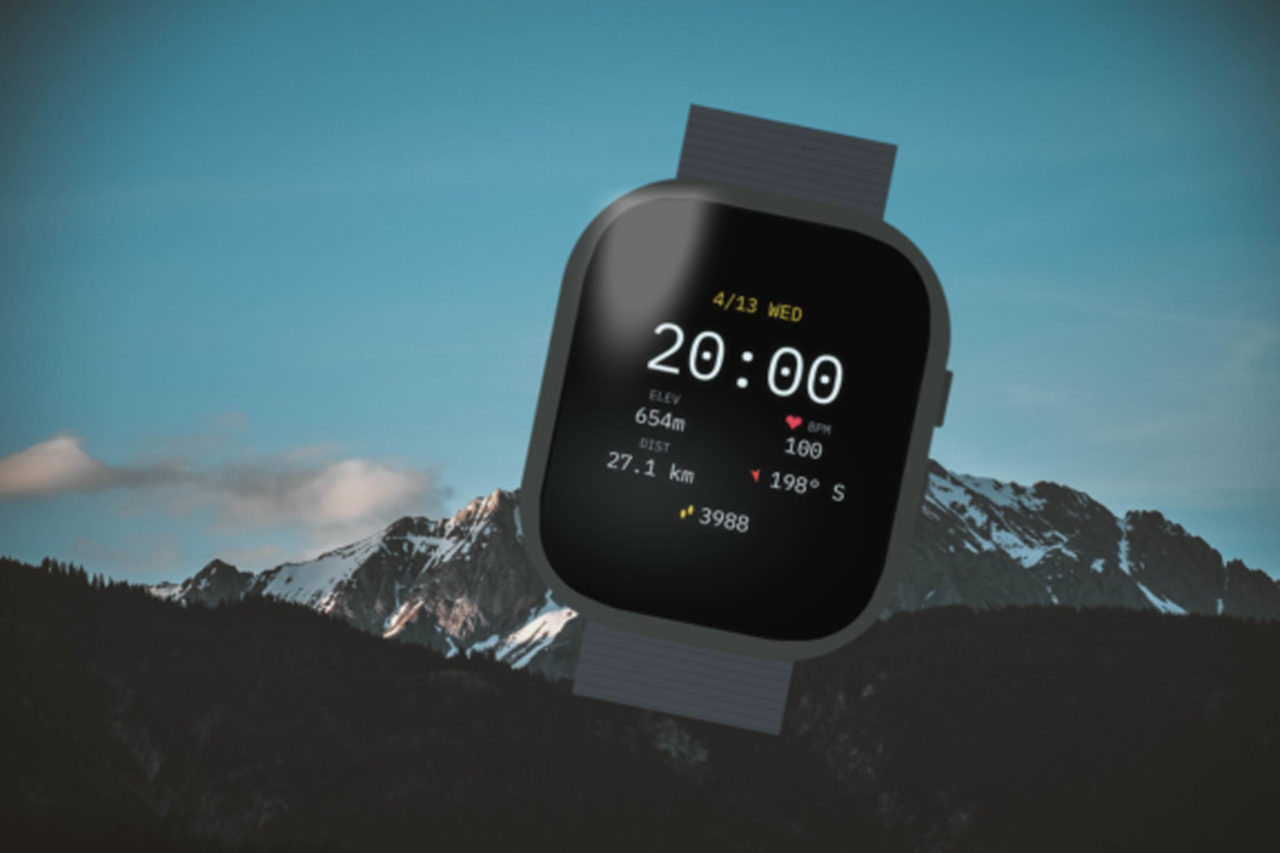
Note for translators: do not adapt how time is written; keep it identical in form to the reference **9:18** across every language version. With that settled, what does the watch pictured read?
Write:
**20:00**
